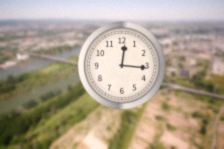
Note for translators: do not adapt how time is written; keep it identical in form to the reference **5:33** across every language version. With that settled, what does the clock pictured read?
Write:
**12:16**
